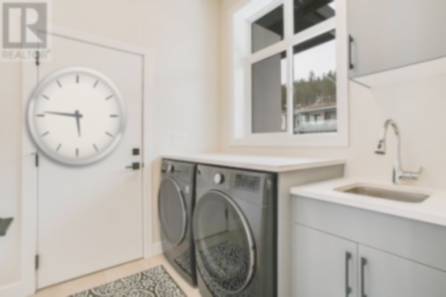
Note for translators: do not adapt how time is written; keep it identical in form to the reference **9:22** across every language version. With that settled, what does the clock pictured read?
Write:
**5:46**
